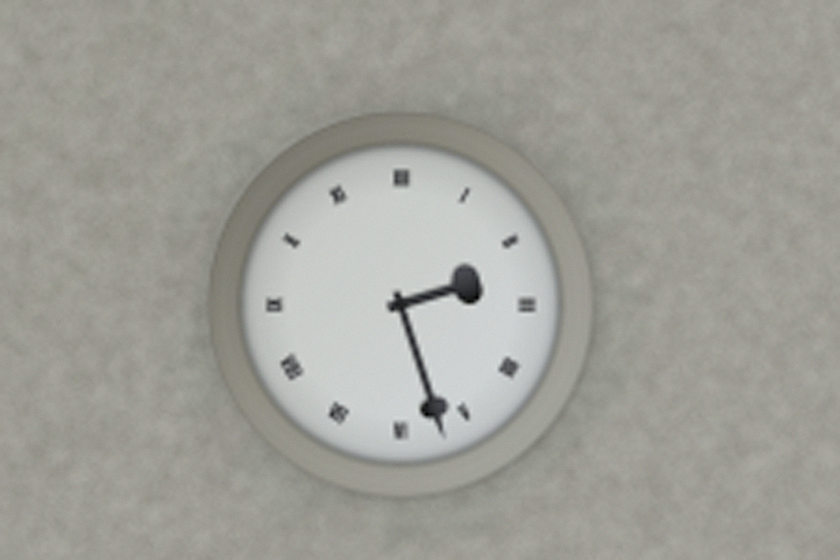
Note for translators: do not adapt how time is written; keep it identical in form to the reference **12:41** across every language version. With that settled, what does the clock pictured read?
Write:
**2:27**
